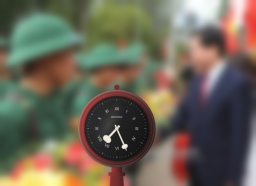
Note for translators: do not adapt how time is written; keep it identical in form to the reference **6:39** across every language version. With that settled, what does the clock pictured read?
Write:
**7:26**
